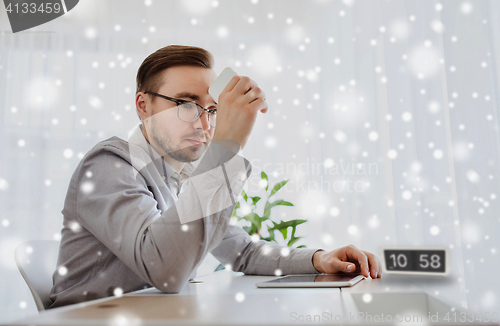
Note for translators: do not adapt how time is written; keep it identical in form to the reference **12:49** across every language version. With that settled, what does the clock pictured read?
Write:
**10:58**
